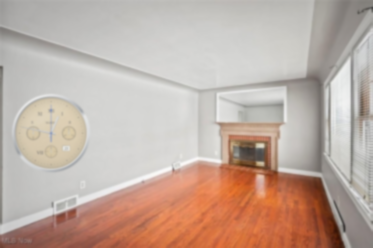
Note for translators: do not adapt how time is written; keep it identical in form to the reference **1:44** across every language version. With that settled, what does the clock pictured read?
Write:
**12:47**
